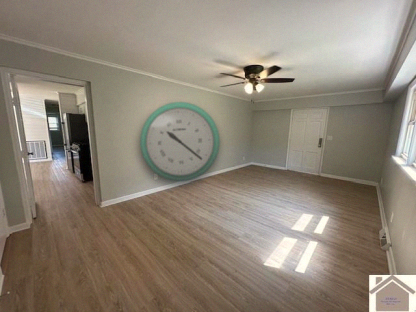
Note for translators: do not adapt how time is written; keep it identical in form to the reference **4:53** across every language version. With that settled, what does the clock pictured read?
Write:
**10:22**
